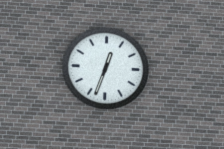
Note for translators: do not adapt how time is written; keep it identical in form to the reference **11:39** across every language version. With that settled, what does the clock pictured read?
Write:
**12:33**
